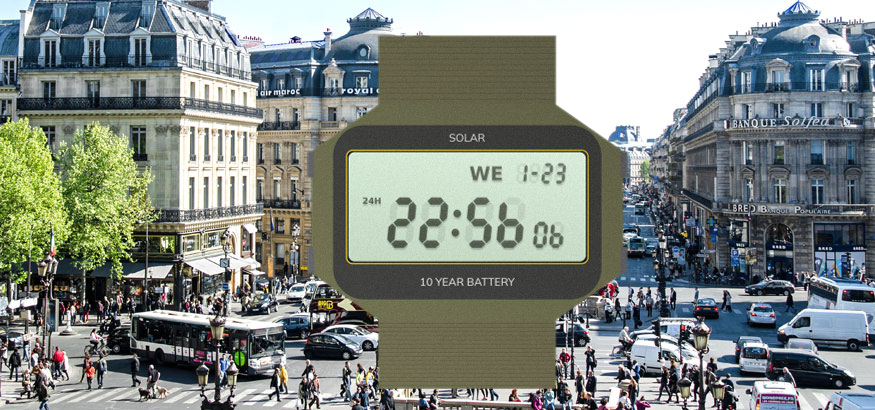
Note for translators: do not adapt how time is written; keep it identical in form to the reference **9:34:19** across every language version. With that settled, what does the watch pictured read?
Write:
**22:56:06**
